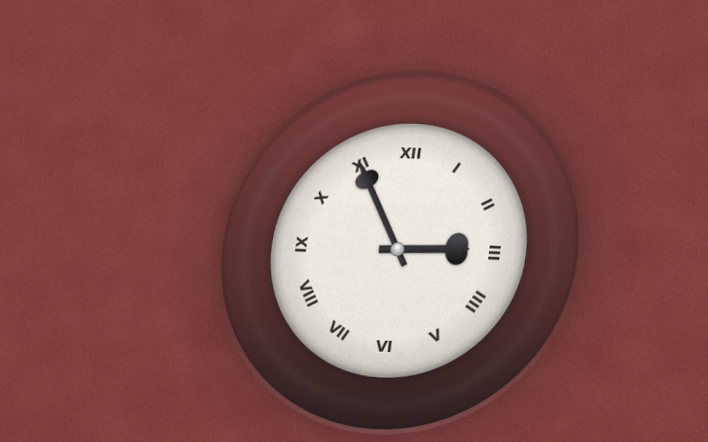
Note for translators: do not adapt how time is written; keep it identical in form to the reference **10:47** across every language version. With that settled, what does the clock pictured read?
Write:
**2:55**
